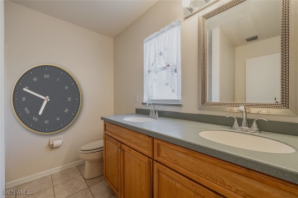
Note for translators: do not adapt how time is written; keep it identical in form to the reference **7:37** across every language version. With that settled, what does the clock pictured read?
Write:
**6:49**
